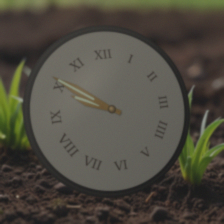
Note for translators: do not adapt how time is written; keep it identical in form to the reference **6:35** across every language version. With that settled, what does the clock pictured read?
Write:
**9:51**
